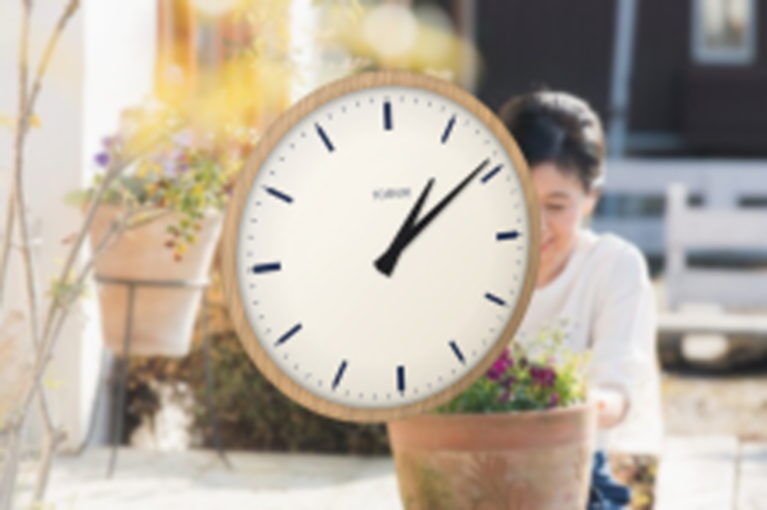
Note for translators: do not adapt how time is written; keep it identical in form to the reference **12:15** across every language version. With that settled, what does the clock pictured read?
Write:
**1:09**
